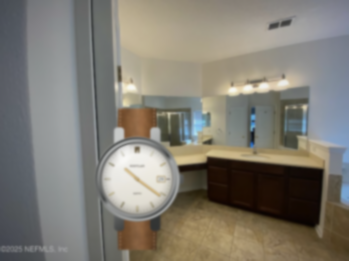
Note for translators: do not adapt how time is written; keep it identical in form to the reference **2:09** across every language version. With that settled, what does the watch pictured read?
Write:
**10:21**
